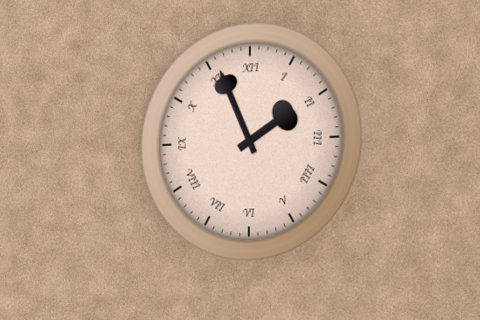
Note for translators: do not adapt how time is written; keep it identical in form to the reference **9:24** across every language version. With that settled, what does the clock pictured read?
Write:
**1:56**
